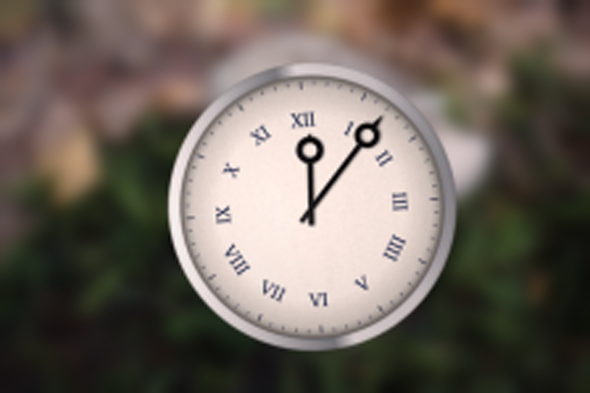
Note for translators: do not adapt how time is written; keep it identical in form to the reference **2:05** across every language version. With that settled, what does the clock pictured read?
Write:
**12:07**
